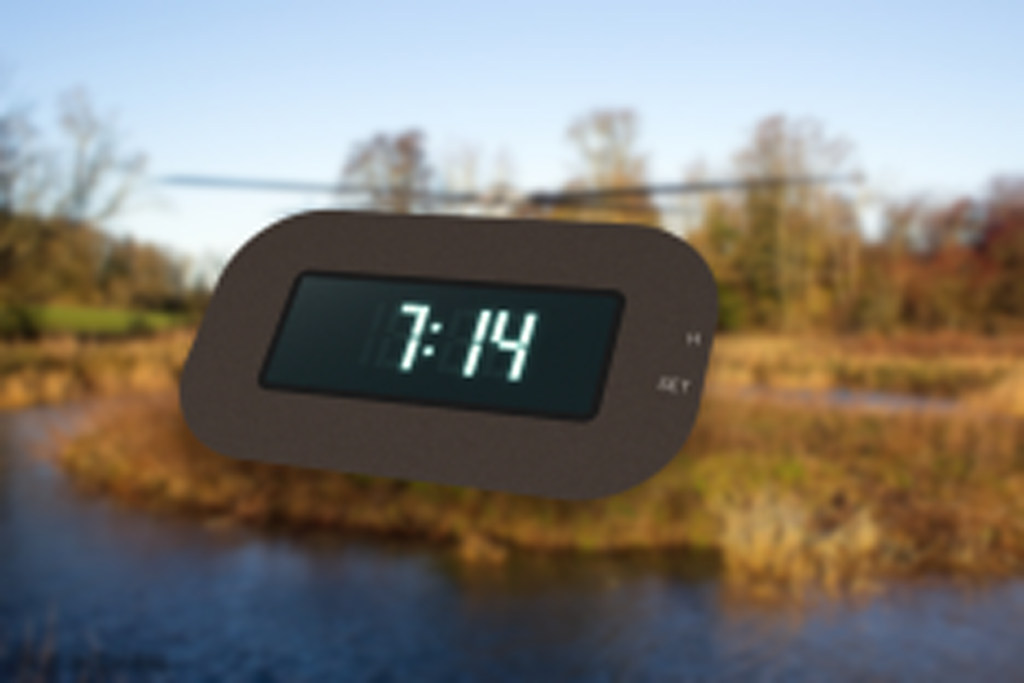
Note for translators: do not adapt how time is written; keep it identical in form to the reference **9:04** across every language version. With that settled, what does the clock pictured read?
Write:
**7:14**
